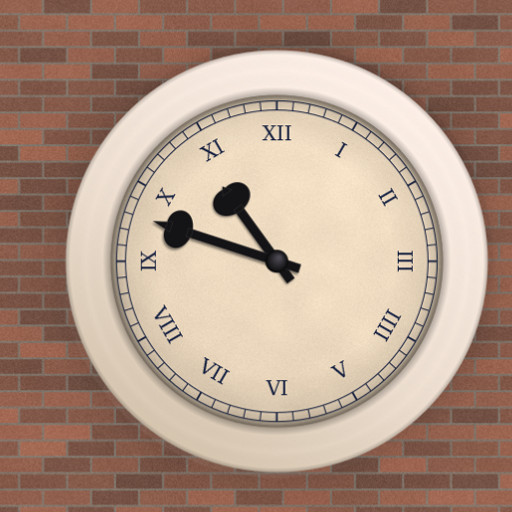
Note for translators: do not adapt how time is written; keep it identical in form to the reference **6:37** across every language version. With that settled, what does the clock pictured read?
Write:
**10:48**
